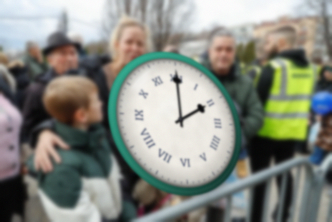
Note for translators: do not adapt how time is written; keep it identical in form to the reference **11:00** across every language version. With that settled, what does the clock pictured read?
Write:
**2:00**
